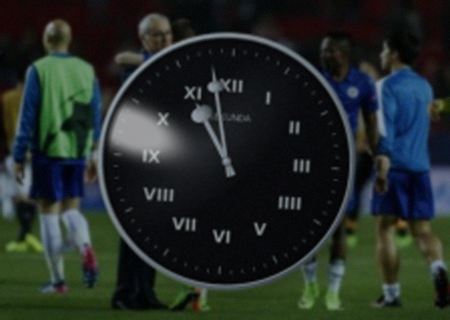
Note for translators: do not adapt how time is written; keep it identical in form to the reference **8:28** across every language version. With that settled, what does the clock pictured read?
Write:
**10:58**
